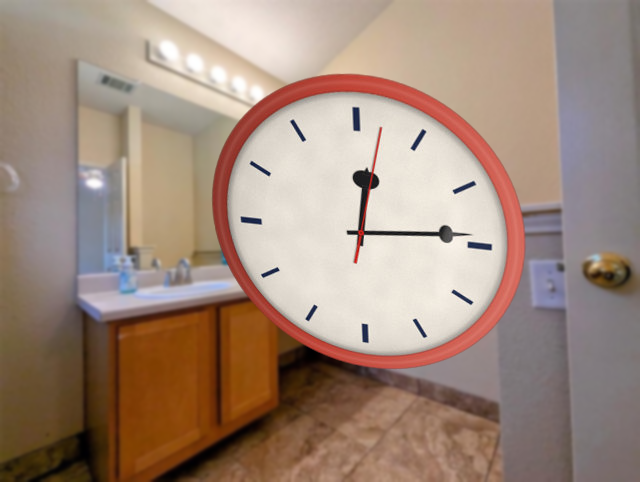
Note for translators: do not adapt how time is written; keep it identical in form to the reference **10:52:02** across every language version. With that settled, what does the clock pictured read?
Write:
**12:14:02**
